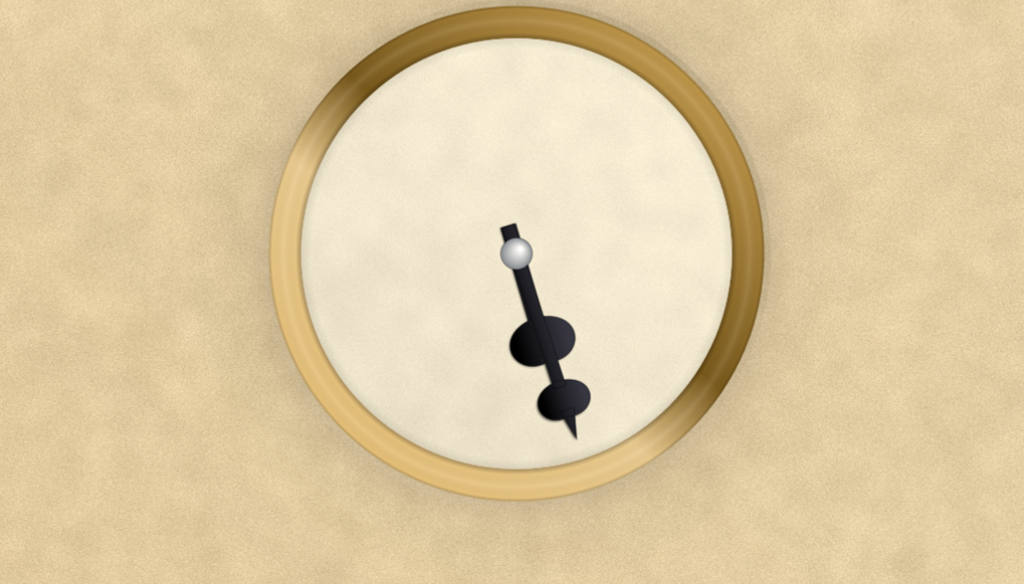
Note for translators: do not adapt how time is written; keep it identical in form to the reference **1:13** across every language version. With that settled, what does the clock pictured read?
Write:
**5:27**
